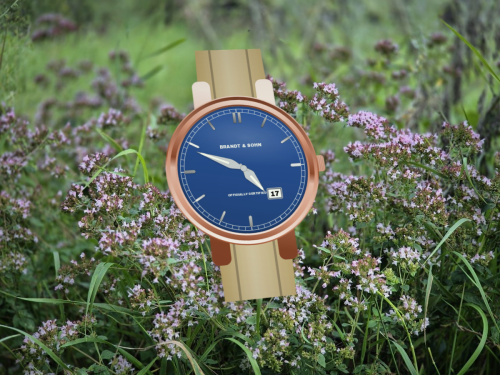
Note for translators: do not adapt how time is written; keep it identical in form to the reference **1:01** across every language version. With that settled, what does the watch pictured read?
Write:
**4:49**
